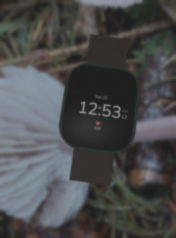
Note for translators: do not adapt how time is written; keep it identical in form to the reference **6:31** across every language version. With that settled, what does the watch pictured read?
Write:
**12:53**
